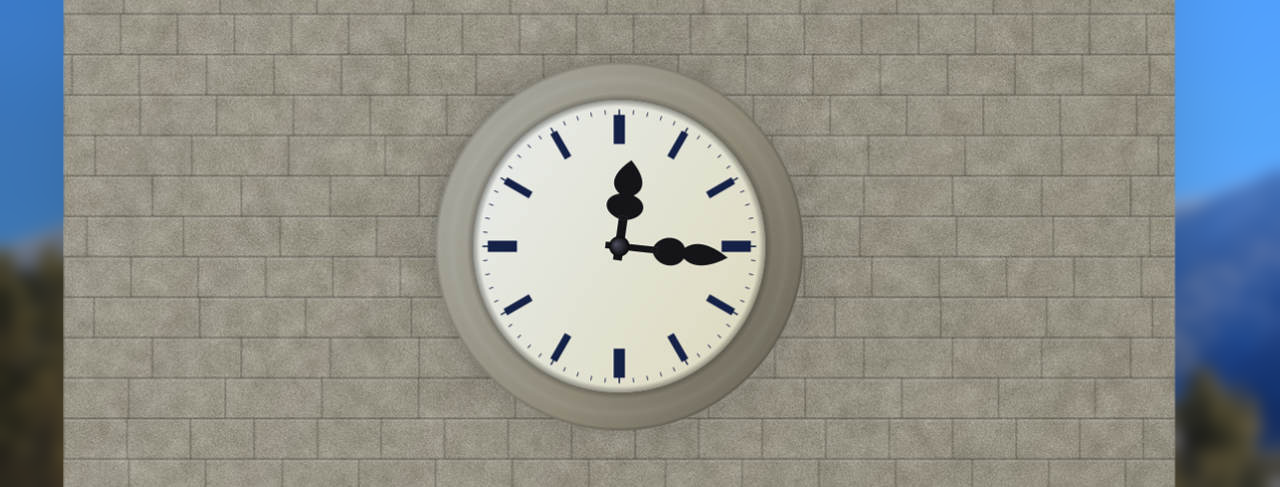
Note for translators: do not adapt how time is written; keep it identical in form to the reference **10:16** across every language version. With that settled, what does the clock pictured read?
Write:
**12:16**
